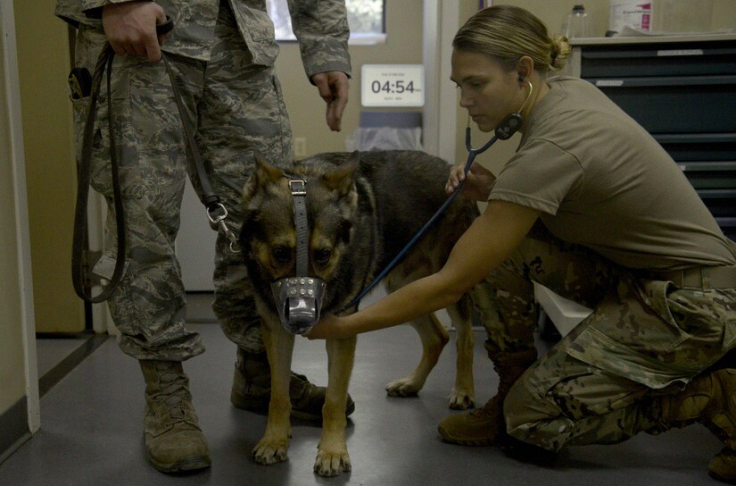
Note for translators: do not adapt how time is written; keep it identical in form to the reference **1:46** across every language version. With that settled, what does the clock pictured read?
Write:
**4:54**
